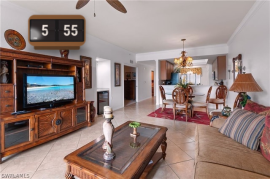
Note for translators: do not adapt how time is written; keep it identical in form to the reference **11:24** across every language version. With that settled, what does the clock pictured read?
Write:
**5:55**
